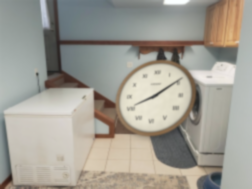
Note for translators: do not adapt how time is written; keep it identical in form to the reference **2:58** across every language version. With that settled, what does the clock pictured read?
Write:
**8:09**
